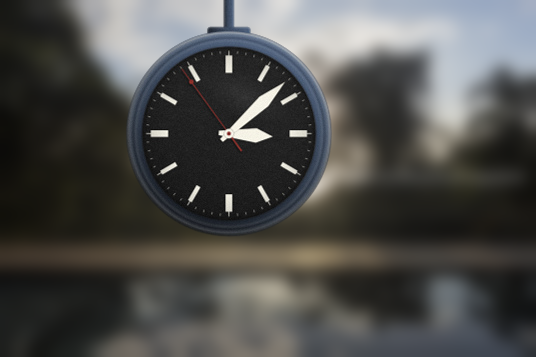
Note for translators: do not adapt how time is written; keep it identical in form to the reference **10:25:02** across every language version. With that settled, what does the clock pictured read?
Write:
**3:07:54**
